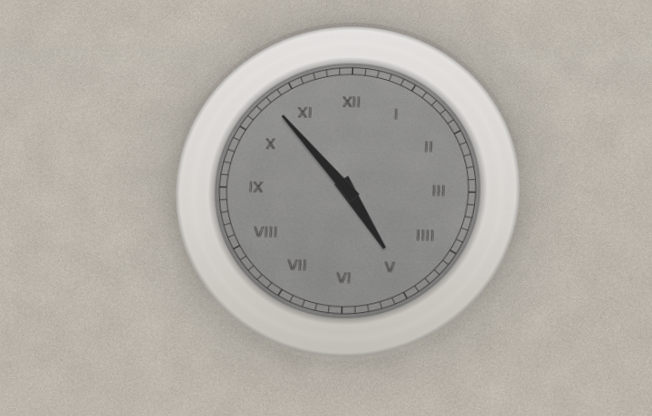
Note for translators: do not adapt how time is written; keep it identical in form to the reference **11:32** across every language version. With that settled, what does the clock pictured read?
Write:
**4:53**
